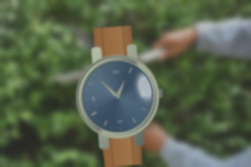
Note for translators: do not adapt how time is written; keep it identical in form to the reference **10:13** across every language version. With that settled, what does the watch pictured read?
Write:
**12:53**
